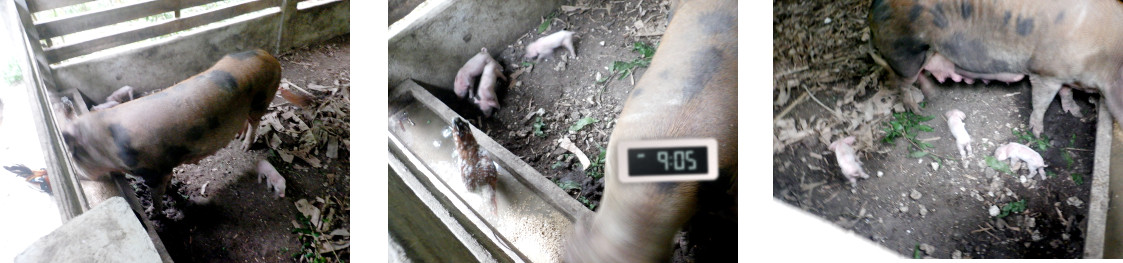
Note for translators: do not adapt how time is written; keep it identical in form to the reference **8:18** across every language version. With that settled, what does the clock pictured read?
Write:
**9:05**
